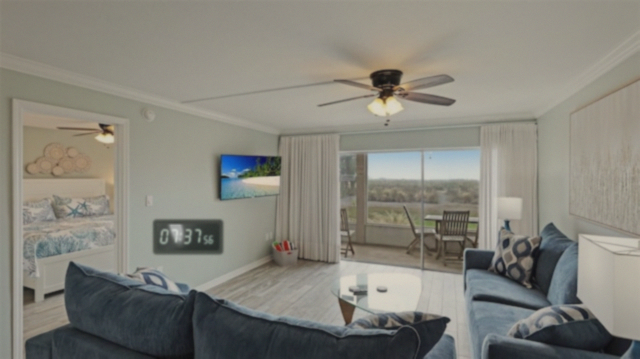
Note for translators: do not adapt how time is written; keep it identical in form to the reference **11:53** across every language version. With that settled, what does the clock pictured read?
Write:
**7:37**
